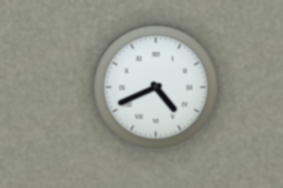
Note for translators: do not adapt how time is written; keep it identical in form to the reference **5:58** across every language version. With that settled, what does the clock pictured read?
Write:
**4:41**
